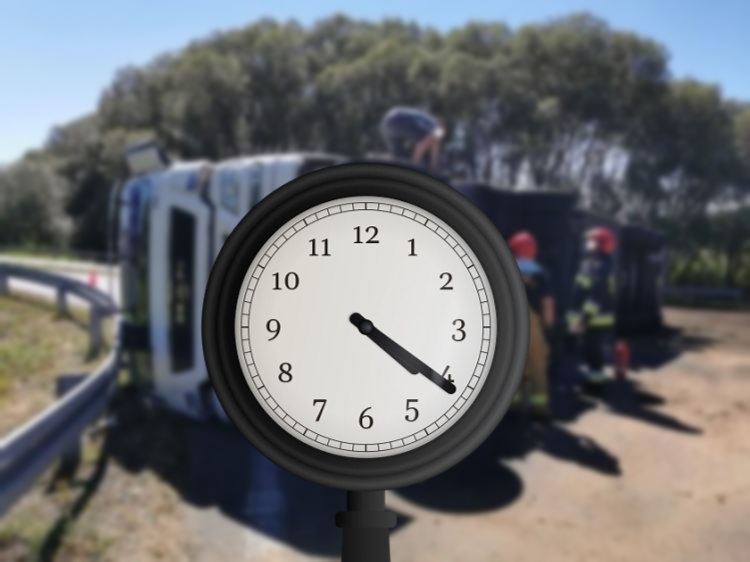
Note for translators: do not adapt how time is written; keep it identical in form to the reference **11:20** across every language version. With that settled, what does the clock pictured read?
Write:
**4:21**
